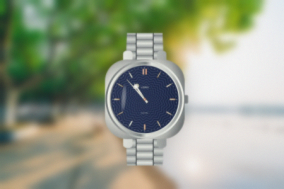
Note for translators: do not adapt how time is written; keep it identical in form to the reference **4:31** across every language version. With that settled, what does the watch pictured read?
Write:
**10:53**
